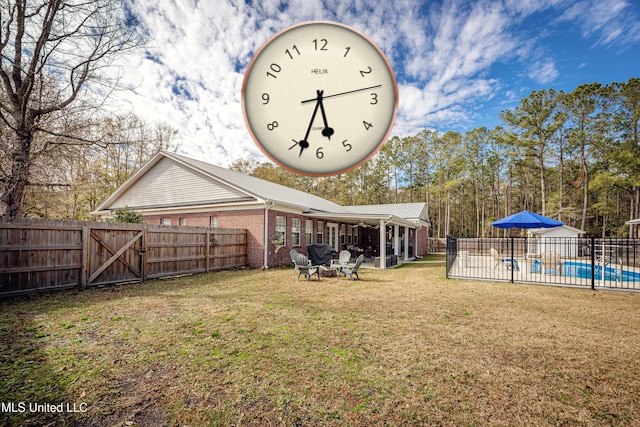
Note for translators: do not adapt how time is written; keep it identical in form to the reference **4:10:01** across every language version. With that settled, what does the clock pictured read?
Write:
**5:33:13**
